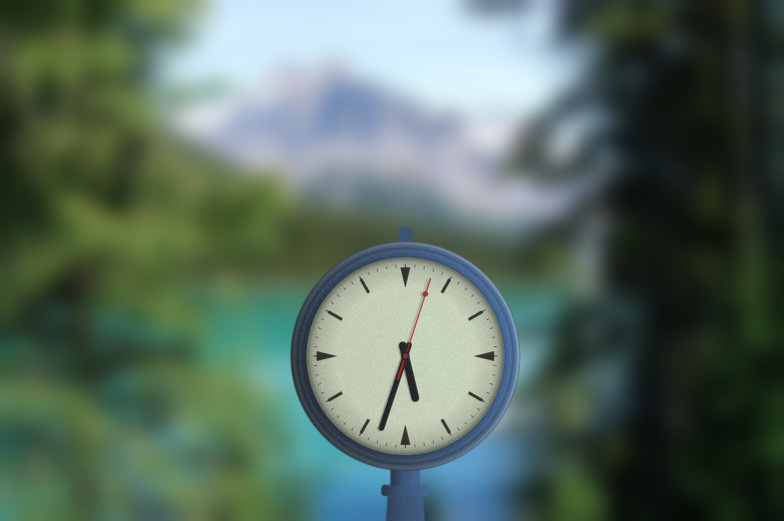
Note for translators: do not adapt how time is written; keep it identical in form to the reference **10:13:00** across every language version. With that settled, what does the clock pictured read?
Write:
**5:33:03**
